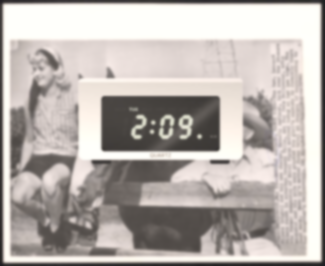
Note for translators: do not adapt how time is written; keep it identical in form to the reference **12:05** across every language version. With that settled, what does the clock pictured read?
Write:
**2:09**
